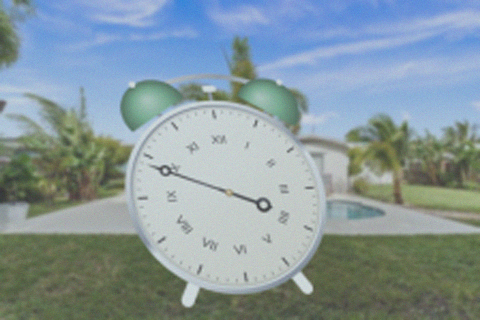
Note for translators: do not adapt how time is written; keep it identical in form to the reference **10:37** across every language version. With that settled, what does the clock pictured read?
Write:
**3:49**
